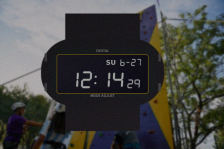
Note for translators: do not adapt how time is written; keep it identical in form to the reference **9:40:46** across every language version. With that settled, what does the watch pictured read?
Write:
**12:14:29**
